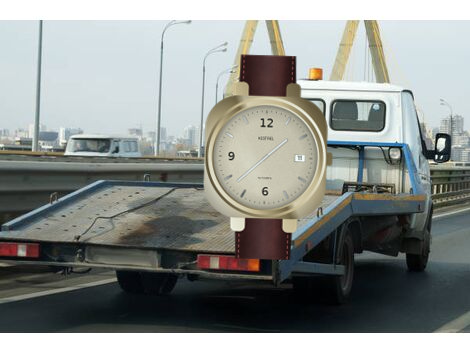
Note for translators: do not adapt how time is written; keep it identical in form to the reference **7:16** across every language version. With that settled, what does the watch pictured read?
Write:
**1:38**
